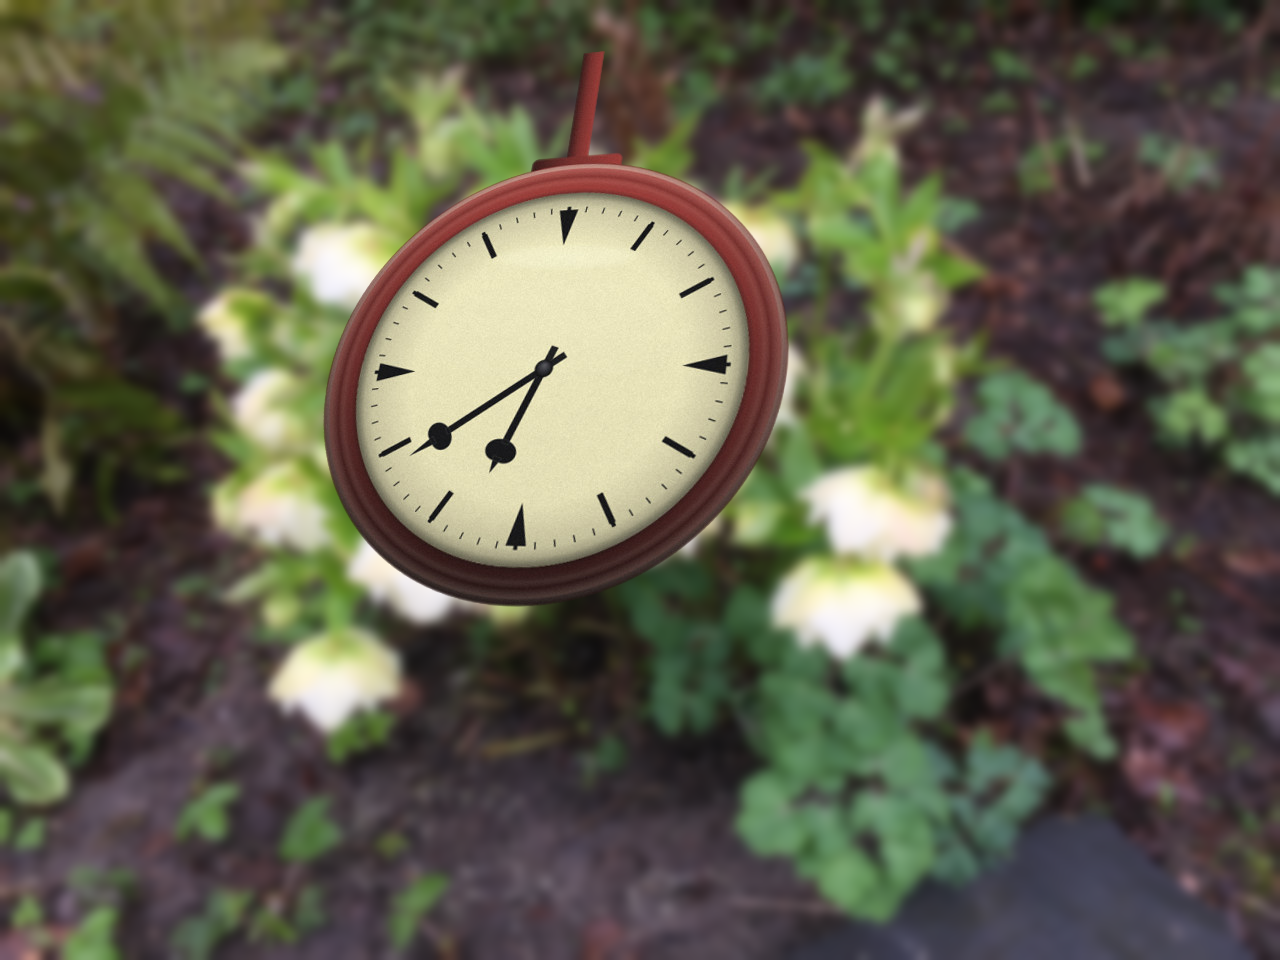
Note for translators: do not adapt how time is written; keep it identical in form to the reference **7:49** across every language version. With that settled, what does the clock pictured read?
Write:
**6:39**
